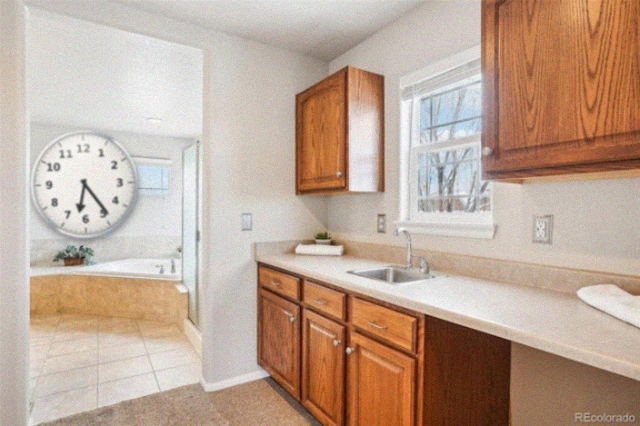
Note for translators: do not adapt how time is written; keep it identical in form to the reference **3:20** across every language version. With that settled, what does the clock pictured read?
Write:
**6:24**
